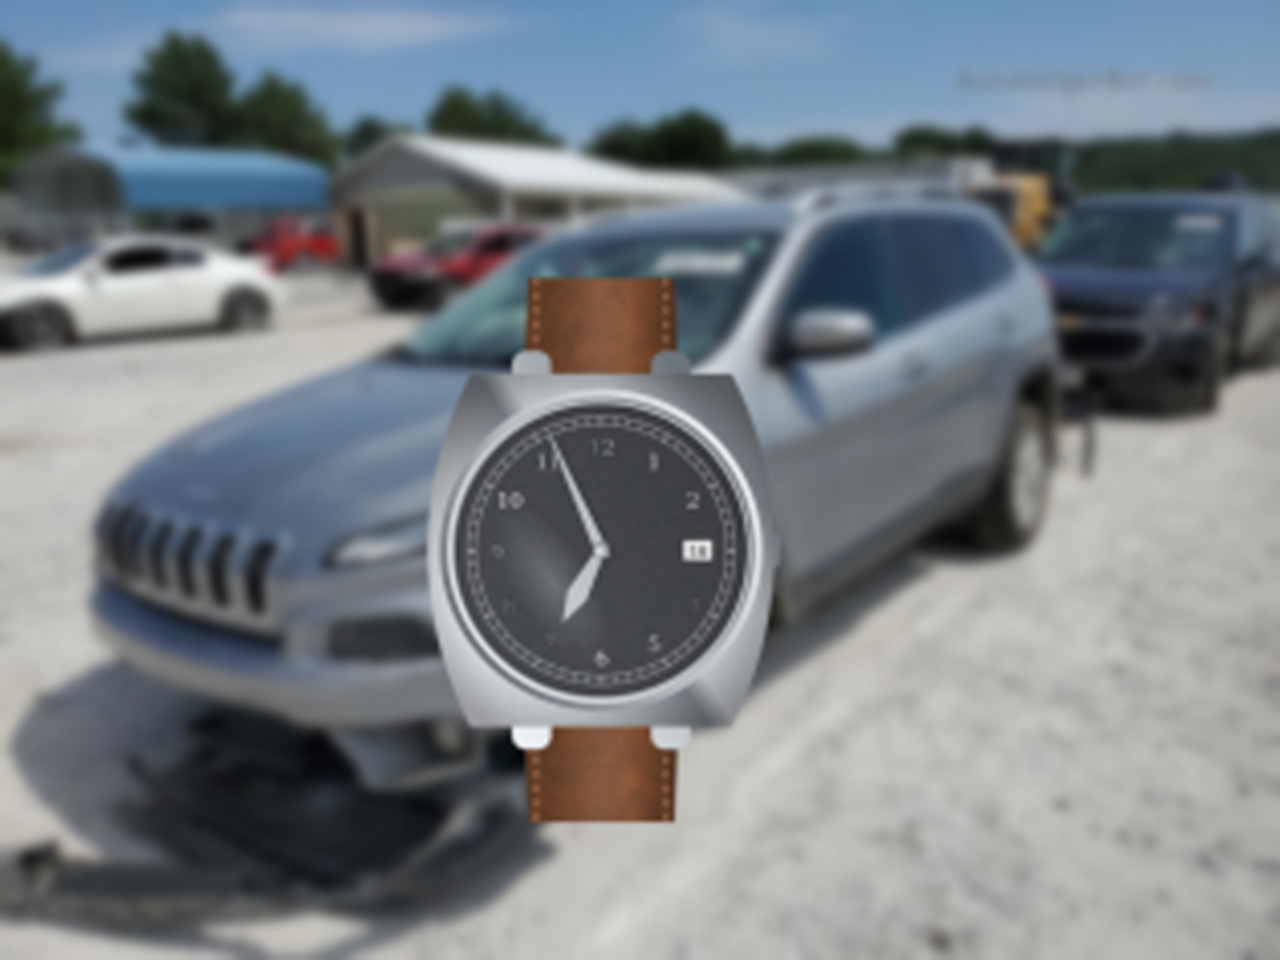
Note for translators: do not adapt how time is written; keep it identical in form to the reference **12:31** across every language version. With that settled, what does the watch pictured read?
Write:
**6:56**
